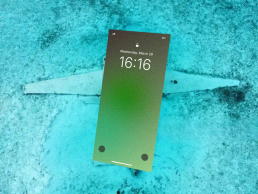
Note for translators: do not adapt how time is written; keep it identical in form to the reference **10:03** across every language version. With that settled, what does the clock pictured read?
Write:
**16:16**
